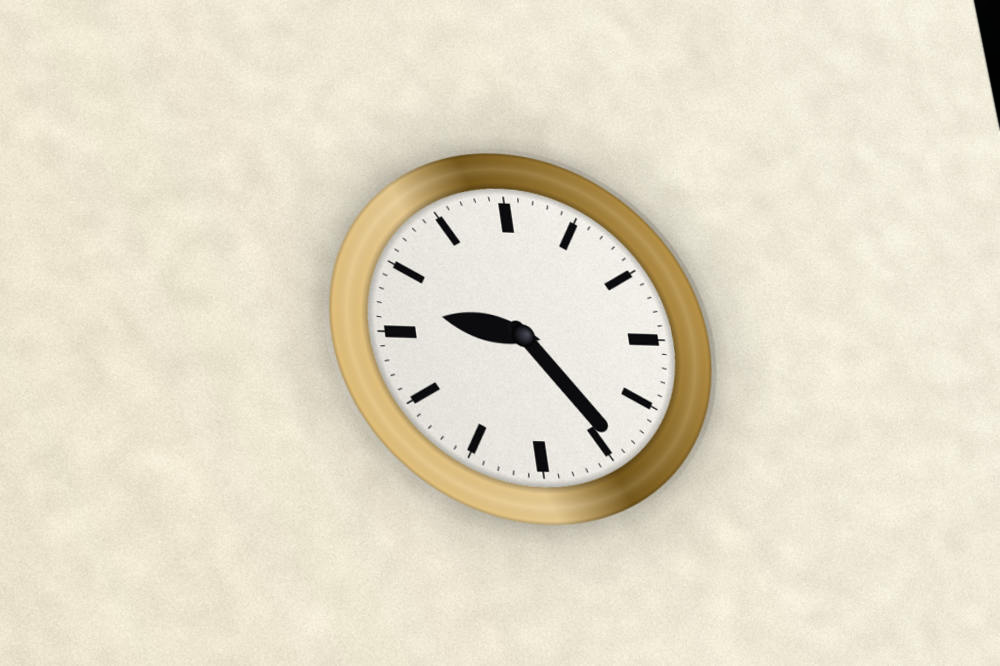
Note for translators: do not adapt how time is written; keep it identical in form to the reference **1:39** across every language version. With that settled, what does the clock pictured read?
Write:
**9:24**
